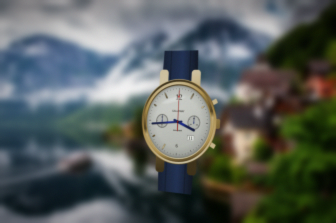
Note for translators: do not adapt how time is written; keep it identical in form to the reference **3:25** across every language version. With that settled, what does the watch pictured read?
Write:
**3:44**
